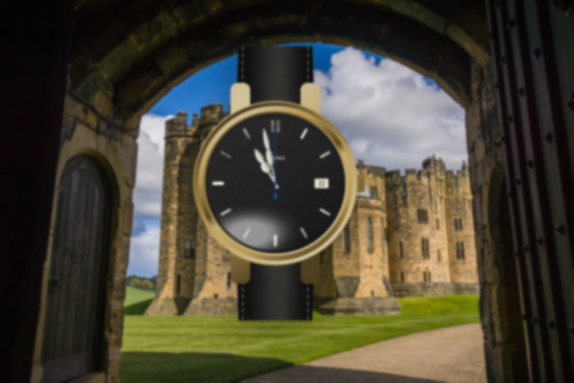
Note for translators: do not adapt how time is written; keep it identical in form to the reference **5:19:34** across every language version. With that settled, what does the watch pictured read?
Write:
**10:58:00**
